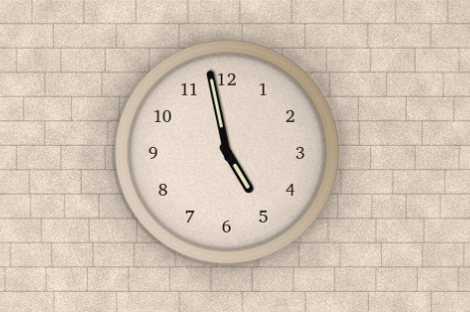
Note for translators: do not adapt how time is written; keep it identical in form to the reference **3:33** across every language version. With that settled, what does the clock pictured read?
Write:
**4:58**
